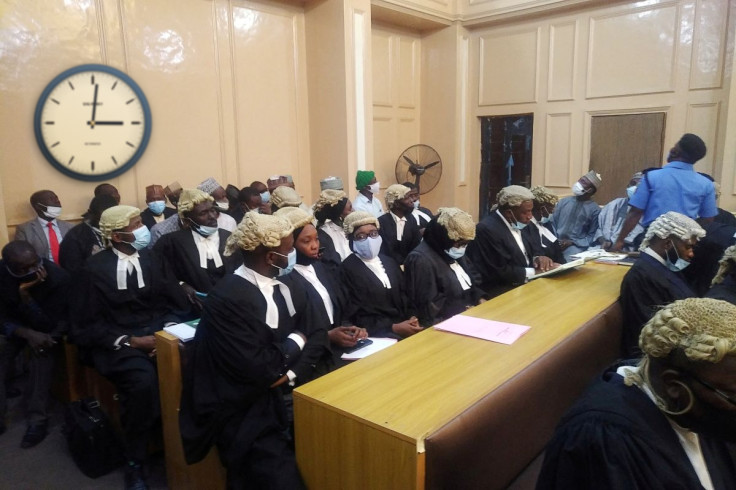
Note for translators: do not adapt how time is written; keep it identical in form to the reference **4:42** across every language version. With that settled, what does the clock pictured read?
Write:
**3:01**
